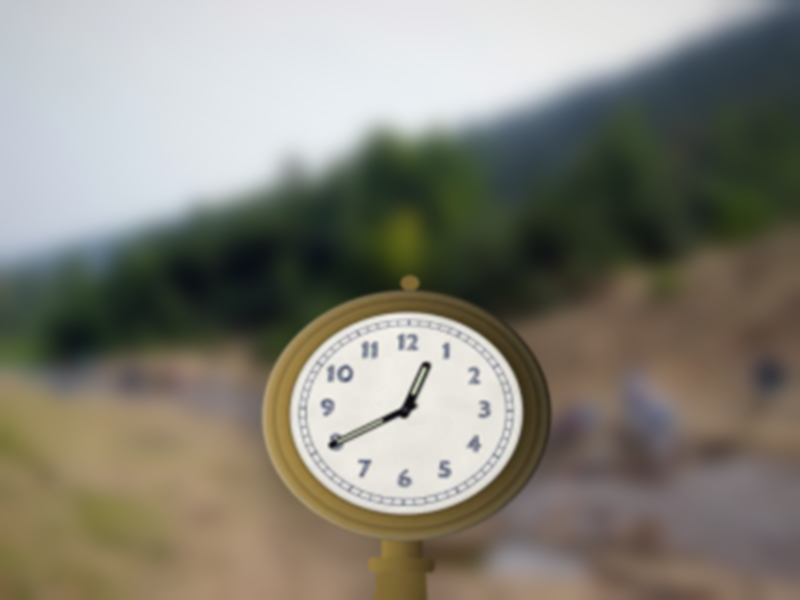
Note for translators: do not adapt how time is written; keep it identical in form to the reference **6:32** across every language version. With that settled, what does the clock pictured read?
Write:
**12:40**
